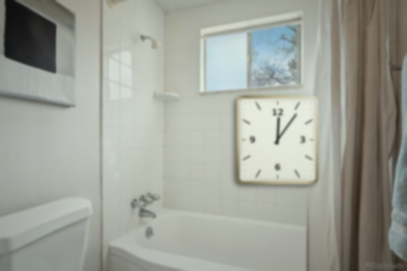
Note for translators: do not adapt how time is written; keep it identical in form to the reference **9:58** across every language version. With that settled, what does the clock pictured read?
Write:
**12:06**
